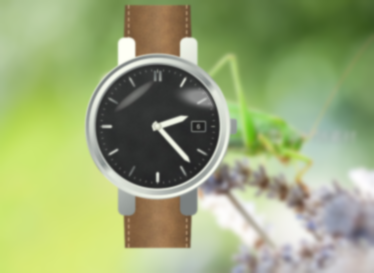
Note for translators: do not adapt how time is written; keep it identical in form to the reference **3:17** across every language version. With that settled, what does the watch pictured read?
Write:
**2:23**
